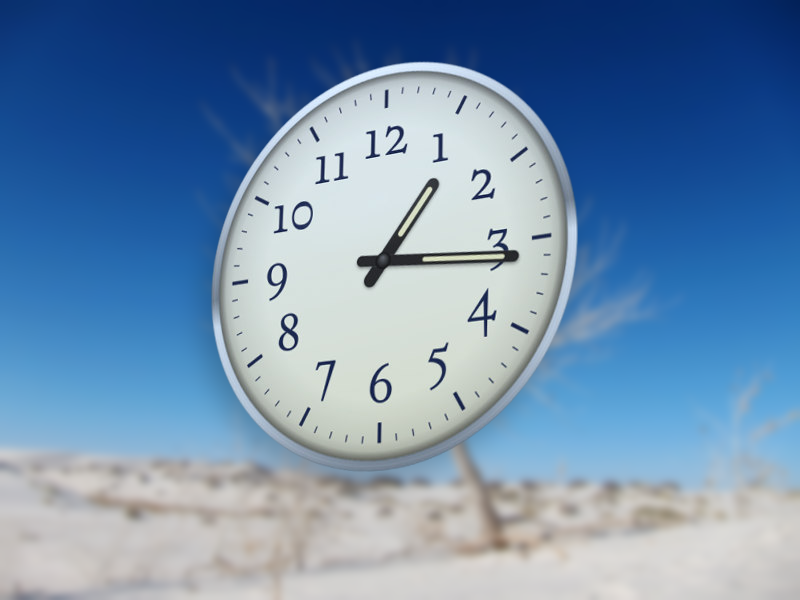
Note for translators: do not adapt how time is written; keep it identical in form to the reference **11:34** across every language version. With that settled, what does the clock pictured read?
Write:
**1:16**
